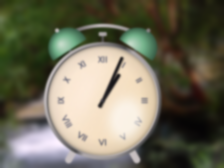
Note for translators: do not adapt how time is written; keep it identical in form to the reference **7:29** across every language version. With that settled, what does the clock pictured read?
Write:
**1:04**
